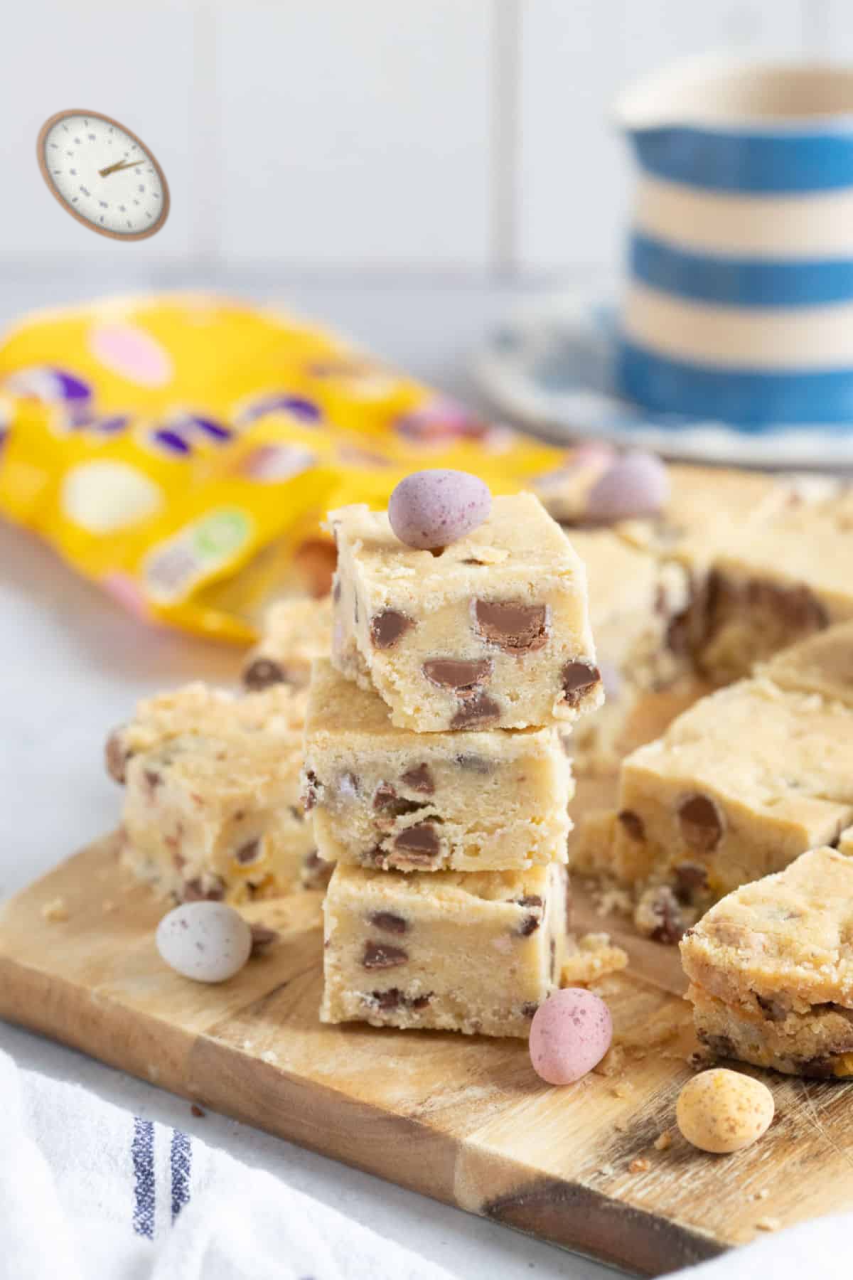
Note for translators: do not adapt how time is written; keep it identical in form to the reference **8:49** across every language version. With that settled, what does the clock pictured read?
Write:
**2:13**
